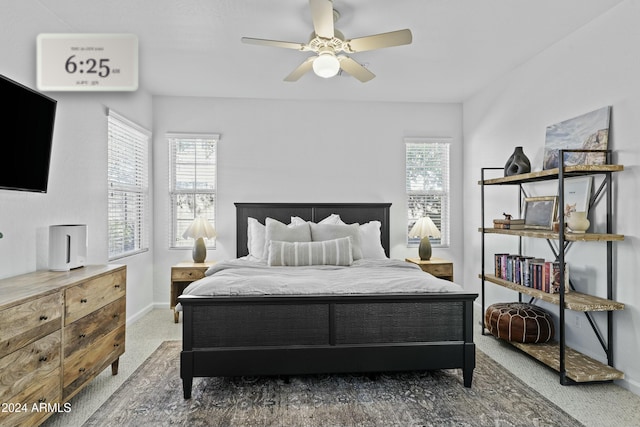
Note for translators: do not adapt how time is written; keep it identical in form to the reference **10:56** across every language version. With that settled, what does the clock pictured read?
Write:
**6:25**
